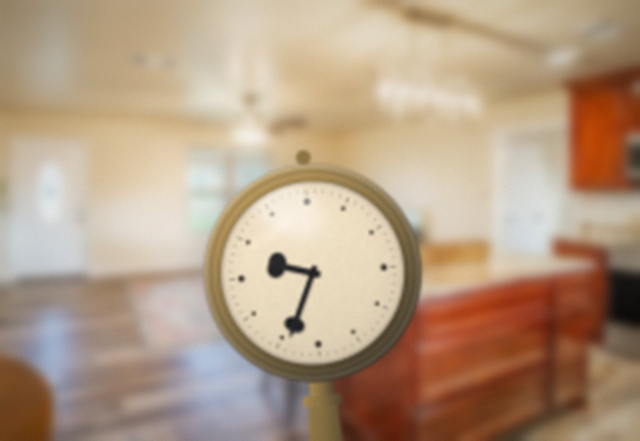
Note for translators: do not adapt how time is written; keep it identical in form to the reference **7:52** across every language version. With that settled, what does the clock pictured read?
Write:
**9:34**
